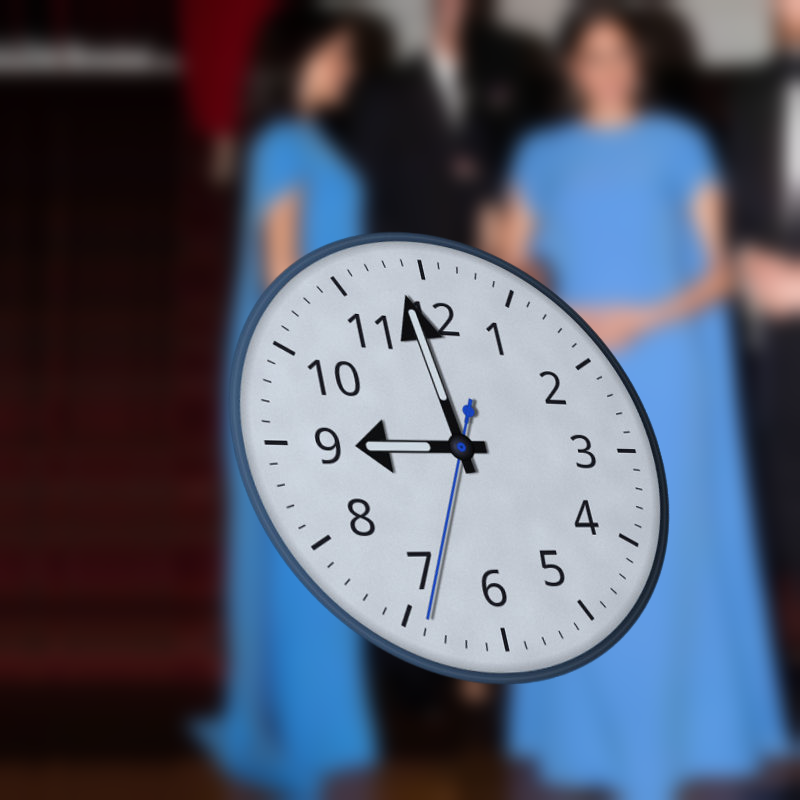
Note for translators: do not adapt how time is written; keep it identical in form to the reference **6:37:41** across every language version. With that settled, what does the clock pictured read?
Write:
**8:58:34**
